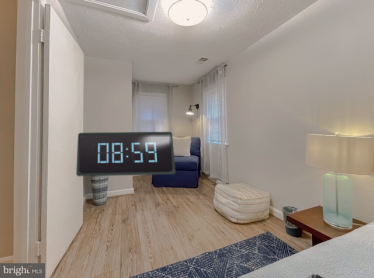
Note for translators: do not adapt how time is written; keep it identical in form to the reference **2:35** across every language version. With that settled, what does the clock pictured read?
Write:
**8:59**
